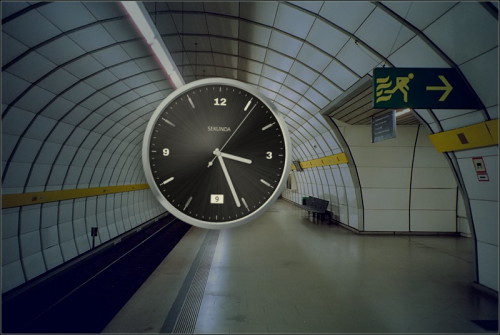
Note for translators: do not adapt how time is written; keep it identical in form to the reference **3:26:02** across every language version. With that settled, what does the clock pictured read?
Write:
**3:26:06**
